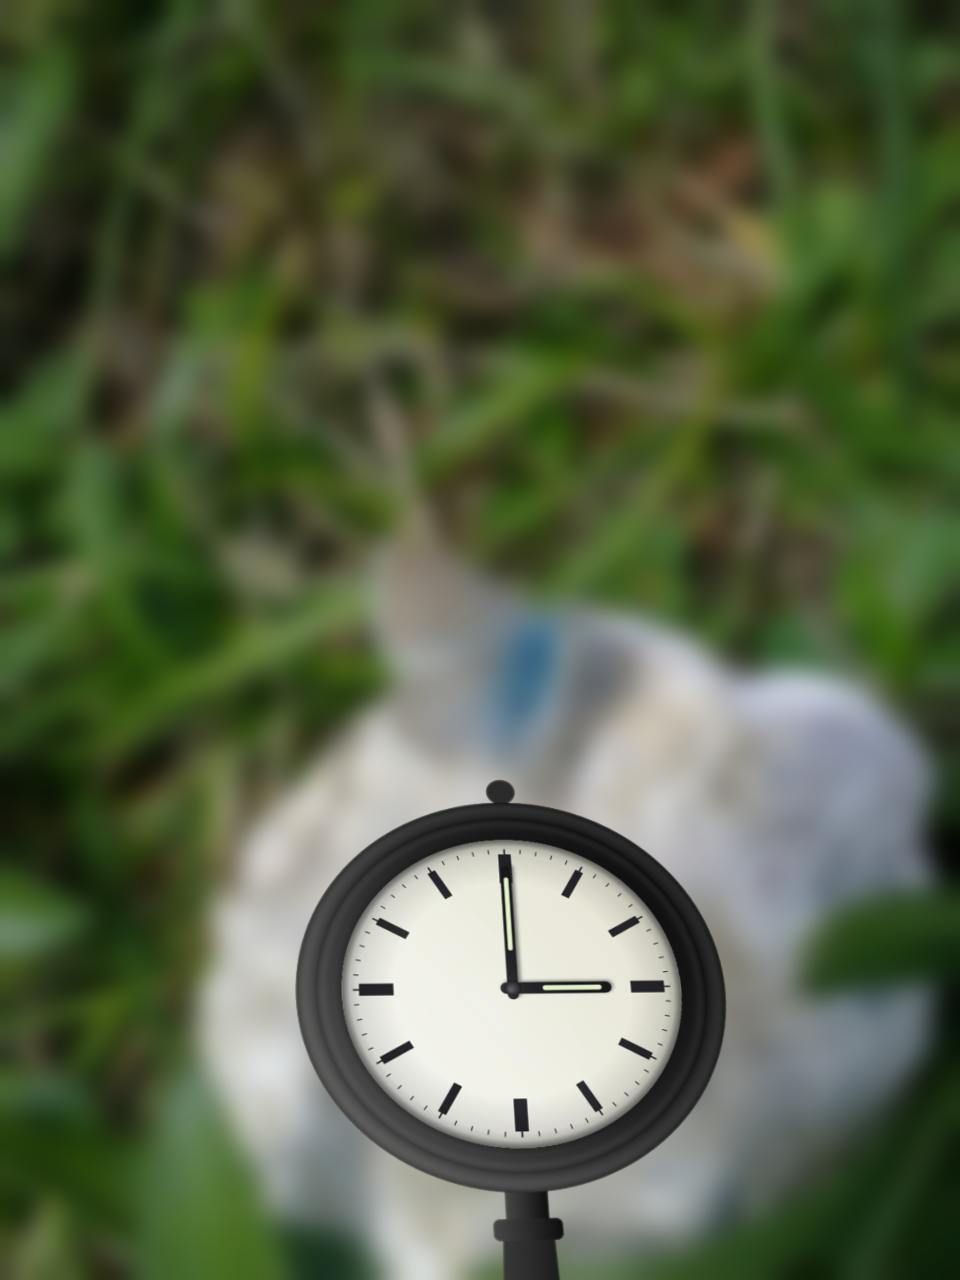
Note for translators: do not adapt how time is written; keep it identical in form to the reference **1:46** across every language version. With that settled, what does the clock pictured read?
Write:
**3:00**
